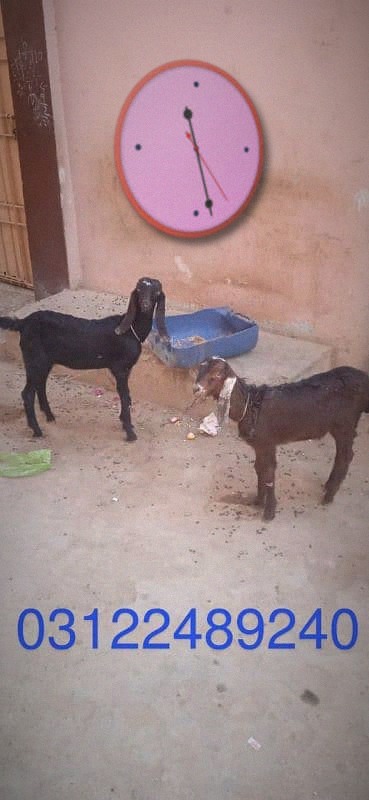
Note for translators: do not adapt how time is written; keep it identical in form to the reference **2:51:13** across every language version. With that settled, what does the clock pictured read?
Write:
**11:27:24**
